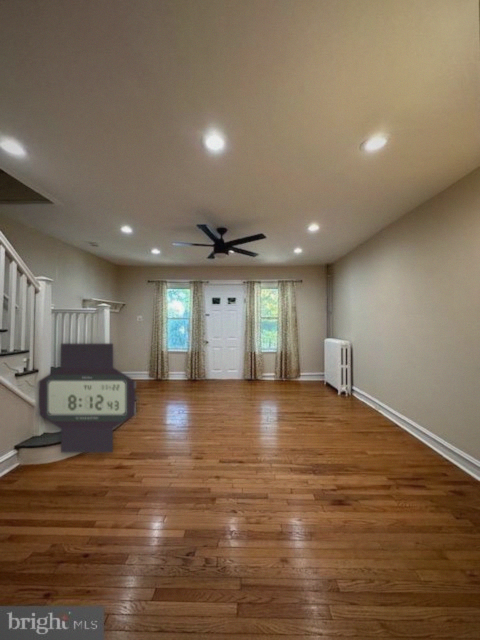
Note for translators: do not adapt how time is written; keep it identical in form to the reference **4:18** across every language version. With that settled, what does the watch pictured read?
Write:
**8:12**
